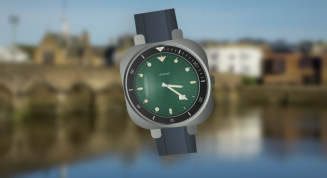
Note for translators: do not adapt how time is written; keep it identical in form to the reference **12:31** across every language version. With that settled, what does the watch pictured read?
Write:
**3:22**
